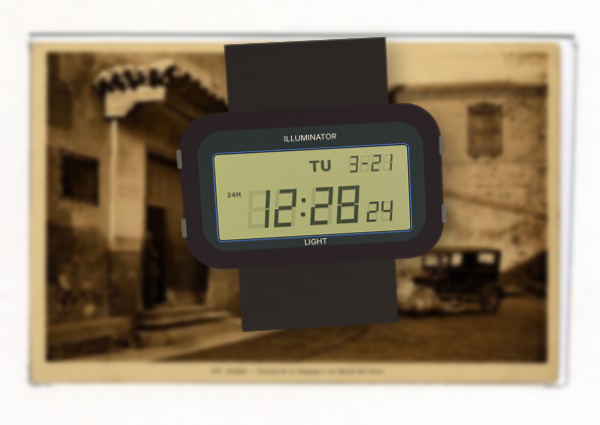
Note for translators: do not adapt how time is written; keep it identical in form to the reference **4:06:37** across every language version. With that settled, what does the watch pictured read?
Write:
**12:28:24**
